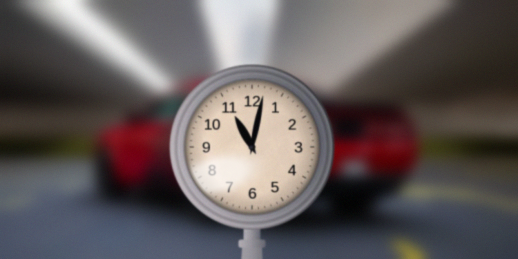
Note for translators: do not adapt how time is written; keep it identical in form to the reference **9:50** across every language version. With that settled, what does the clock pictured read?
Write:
**11:02**
